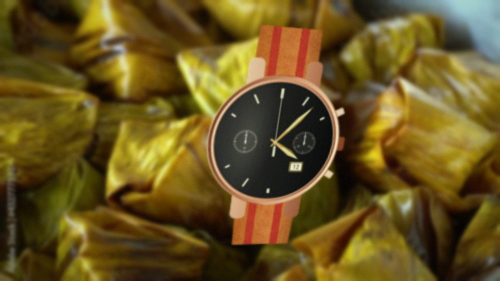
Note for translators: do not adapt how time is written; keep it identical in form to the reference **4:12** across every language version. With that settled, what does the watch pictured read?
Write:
**4:07**
